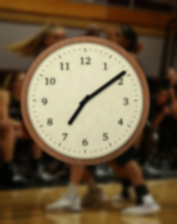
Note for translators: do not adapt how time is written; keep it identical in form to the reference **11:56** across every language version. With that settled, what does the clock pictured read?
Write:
**7:09**
